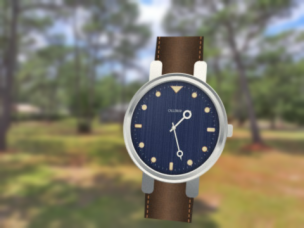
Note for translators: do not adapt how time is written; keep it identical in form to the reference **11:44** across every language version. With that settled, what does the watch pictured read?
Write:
**1:27**
